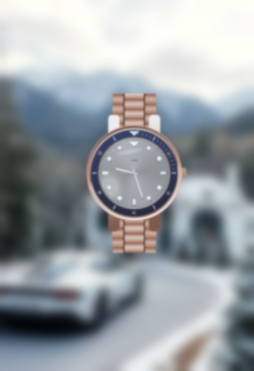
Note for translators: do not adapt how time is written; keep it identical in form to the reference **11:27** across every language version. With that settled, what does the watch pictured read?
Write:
**9:27**
